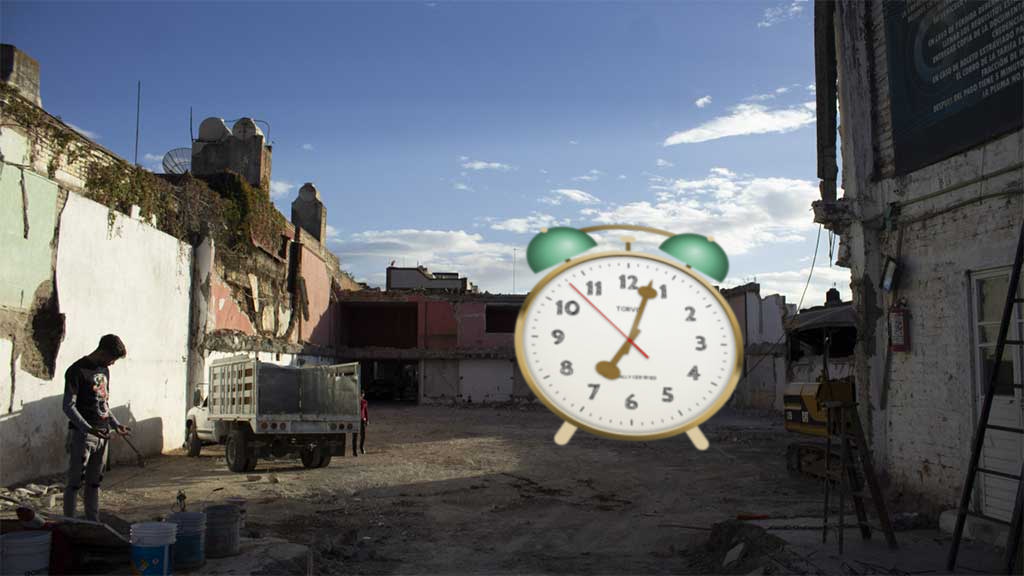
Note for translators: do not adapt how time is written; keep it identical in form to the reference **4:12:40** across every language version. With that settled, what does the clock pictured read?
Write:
**7:02:53**
